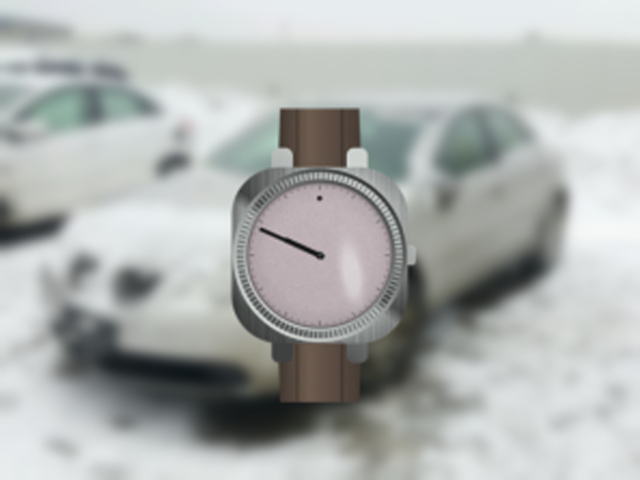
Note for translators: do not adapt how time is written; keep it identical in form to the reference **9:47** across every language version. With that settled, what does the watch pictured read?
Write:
**9:49**
